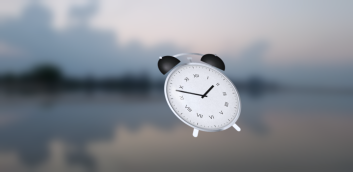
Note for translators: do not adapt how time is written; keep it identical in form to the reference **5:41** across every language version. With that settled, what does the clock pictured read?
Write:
**1:48**
